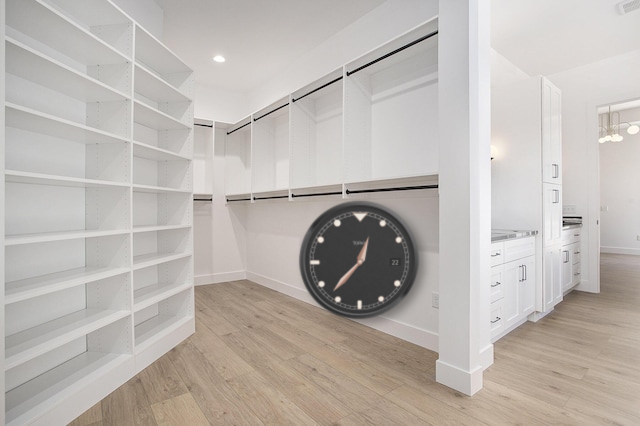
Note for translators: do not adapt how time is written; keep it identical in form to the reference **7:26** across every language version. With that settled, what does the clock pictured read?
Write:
**12:37**
